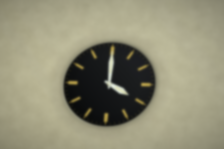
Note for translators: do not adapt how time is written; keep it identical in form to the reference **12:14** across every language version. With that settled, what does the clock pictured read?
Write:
**4:00**
